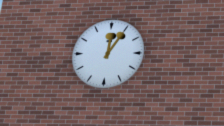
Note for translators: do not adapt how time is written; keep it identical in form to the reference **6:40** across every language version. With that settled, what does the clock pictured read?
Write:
**12:05**
